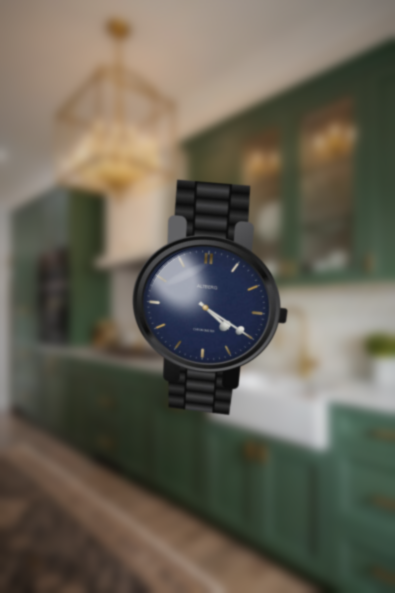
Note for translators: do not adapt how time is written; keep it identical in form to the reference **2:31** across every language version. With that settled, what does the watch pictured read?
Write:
**4:20**
